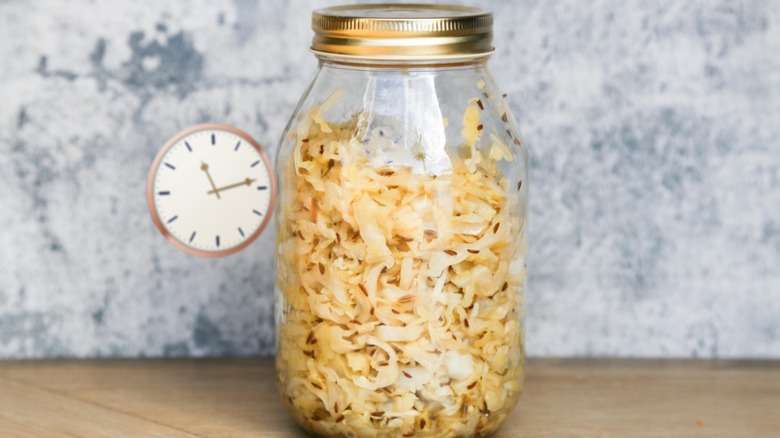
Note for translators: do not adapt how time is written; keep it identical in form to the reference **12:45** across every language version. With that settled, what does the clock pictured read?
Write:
**11:13**
